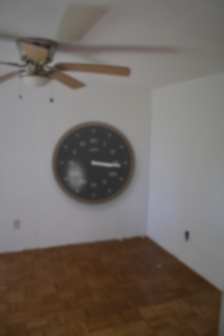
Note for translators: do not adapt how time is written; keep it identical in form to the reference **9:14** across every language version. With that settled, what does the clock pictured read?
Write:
**3:16**
